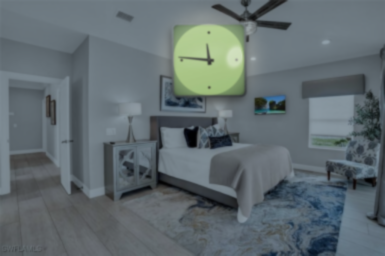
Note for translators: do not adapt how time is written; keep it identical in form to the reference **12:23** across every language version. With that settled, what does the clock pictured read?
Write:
**11:46**
